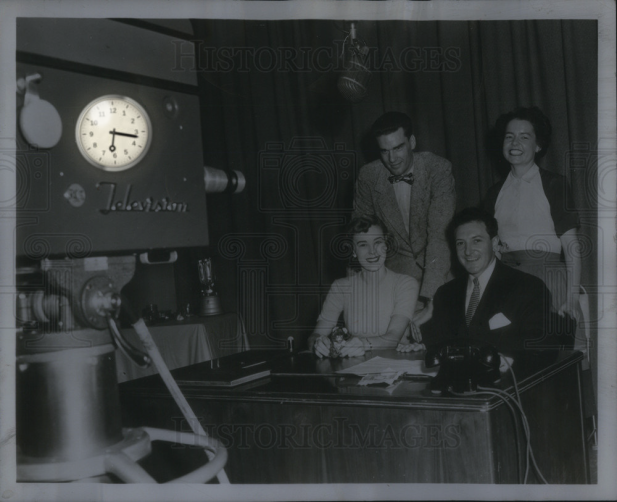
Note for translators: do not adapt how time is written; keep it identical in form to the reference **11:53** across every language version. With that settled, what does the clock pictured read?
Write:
**6:17**
